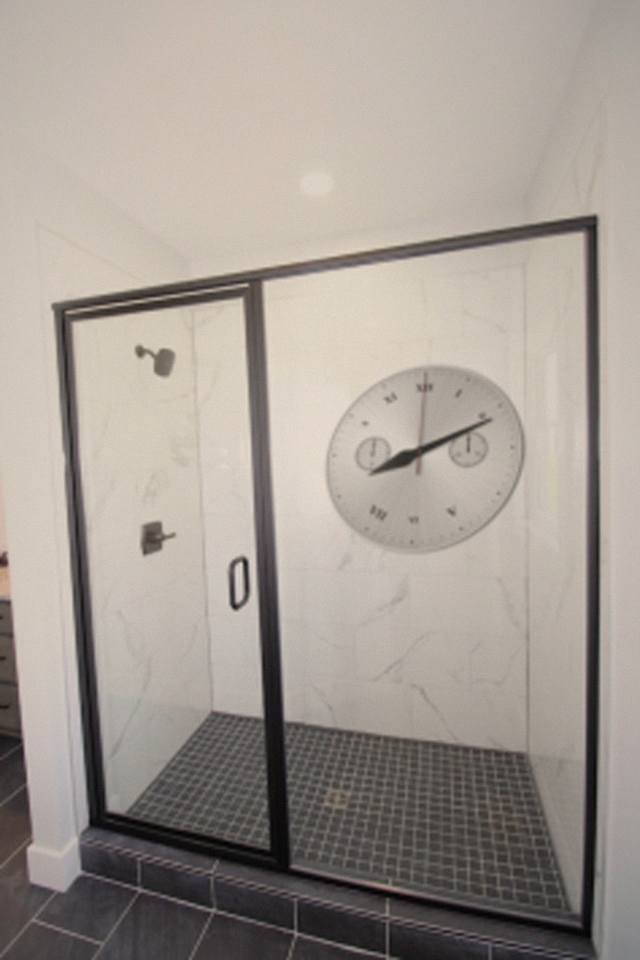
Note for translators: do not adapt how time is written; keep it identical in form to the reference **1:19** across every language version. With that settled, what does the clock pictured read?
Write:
**8:11**
